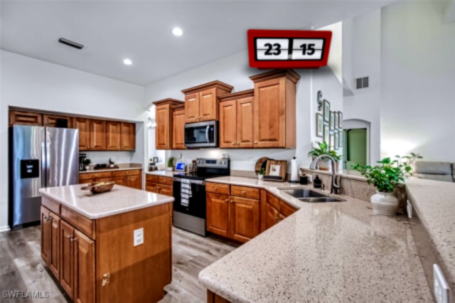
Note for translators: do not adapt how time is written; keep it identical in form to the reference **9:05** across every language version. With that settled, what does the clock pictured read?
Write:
**23:15**
